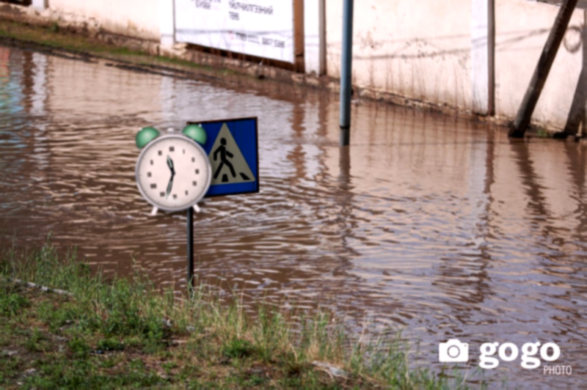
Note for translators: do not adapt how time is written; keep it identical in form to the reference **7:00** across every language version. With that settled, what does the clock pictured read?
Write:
**11:33**
